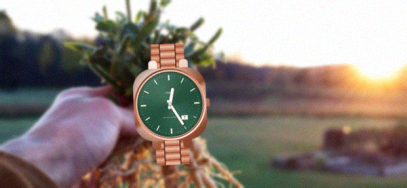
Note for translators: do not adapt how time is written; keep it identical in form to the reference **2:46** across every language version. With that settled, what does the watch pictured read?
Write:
**12:25**
